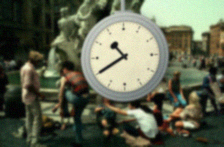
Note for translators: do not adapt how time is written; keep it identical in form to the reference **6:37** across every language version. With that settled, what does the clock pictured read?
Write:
**10:40**
